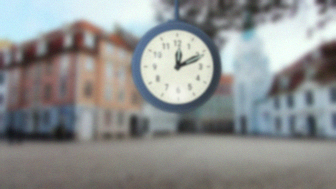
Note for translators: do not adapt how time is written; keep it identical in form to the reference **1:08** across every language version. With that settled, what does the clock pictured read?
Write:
**12:11**
